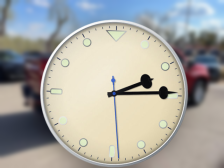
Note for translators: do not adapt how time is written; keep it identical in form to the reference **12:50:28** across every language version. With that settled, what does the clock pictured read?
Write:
**2:14:29**
